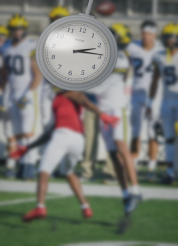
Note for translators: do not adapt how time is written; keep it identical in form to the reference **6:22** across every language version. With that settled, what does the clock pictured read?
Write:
**2:14**
